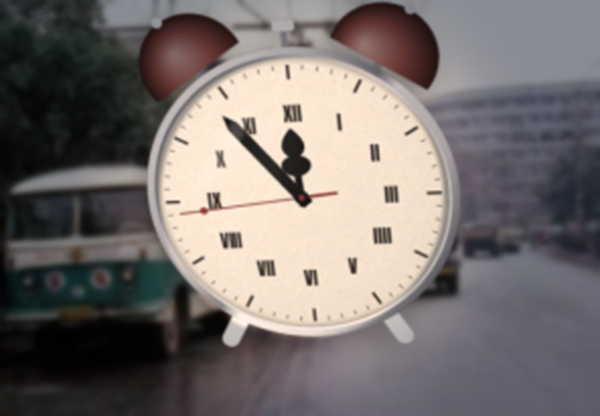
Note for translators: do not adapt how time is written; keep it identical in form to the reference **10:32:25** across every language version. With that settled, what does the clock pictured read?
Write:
**11:53:44**
